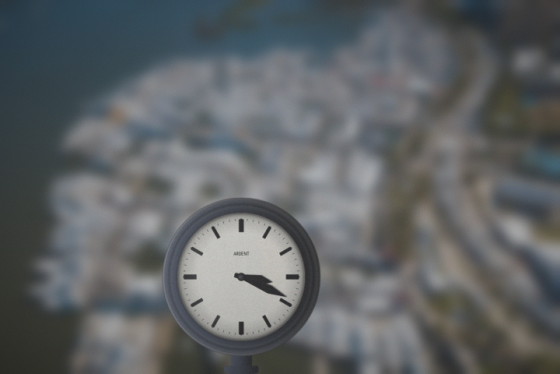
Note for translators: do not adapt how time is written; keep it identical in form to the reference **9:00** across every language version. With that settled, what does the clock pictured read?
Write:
**3:19**
